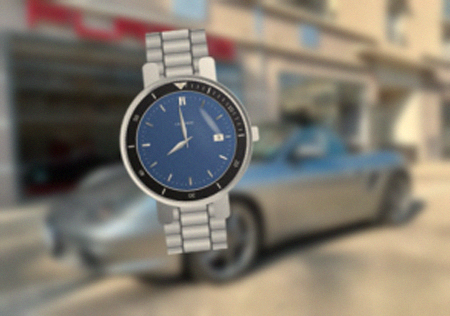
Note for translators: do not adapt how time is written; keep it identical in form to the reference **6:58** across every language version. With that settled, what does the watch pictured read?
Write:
**7:59**
